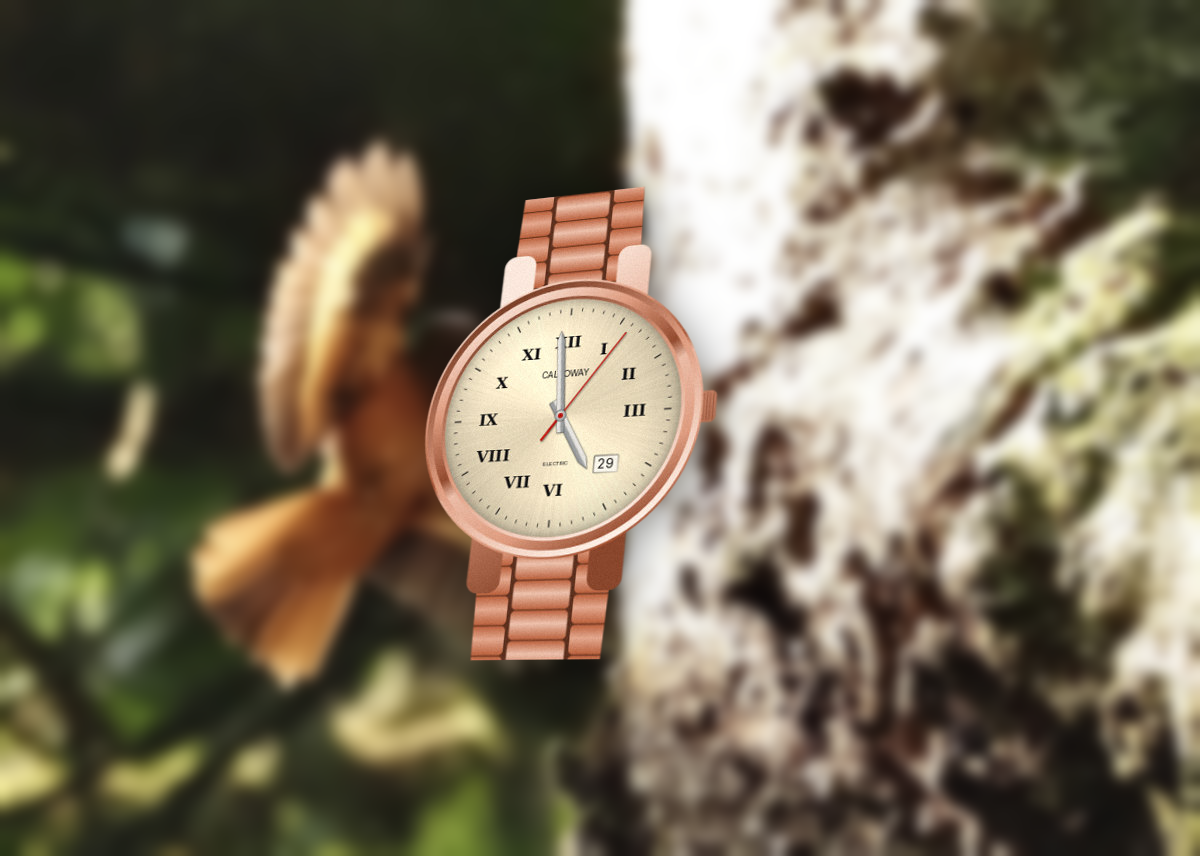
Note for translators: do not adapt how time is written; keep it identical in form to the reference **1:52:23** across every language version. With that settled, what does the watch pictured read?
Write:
**4:59:06**
